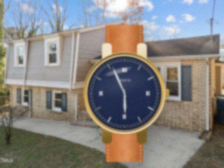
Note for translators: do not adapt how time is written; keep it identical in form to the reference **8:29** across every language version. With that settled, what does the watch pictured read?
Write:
**5:56**
